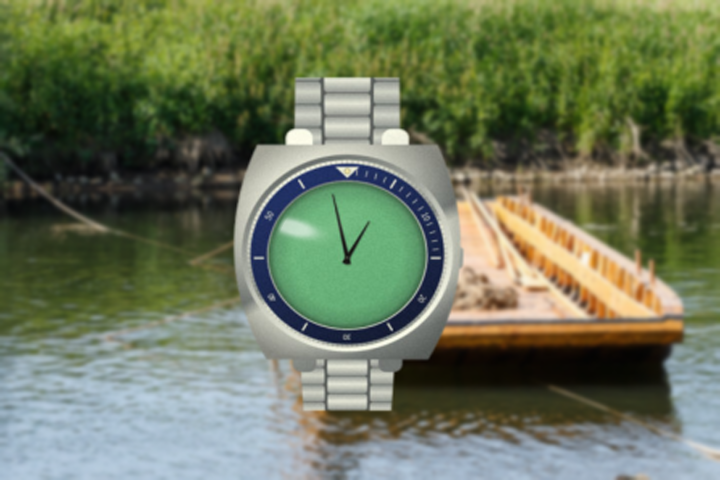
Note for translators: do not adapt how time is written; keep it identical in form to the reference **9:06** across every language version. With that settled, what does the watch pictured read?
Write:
**12:58**
